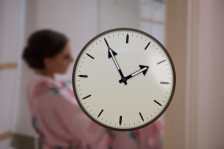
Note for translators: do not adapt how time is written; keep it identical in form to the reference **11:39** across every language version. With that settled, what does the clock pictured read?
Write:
**1:55**
